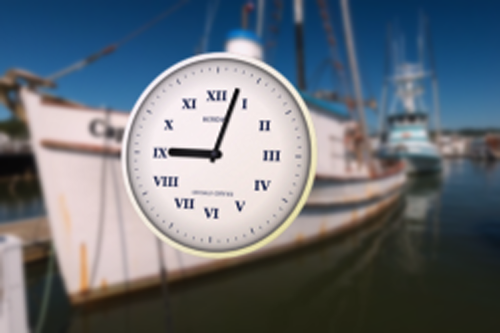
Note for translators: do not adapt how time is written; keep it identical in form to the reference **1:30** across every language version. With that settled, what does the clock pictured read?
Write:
**9:03**
